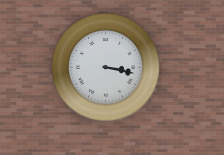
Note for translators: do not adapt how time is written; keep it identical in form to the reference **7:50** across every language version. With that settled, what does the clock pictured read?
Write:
**3:17**
